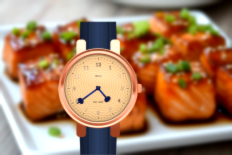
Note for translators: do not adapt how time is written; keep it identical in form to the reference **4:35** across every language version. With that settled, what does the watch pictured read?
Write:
**4:39**
